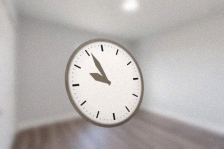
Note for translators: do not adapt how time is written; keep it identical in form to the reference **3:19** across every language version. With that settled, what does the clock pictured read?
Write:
**9:56**
